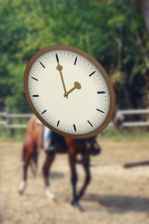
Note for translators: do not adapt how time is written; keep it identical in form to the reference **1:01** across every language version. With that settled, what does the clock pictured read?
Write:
**2:00**
